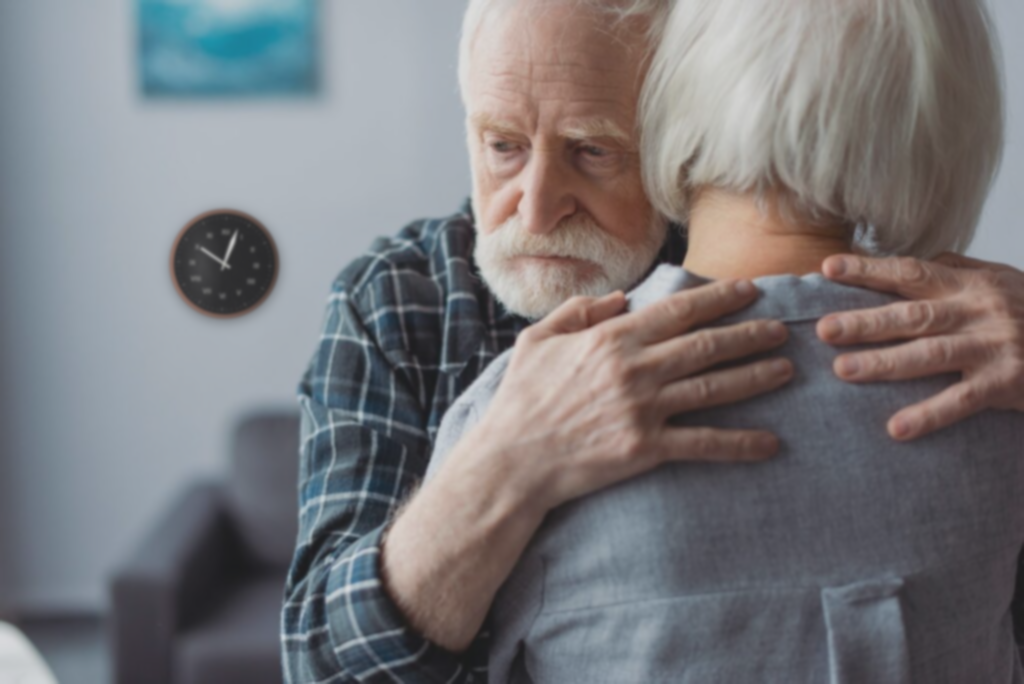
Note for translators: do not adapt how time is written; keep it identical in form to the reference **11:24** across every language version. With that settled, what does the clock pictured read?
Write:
**10:03**
